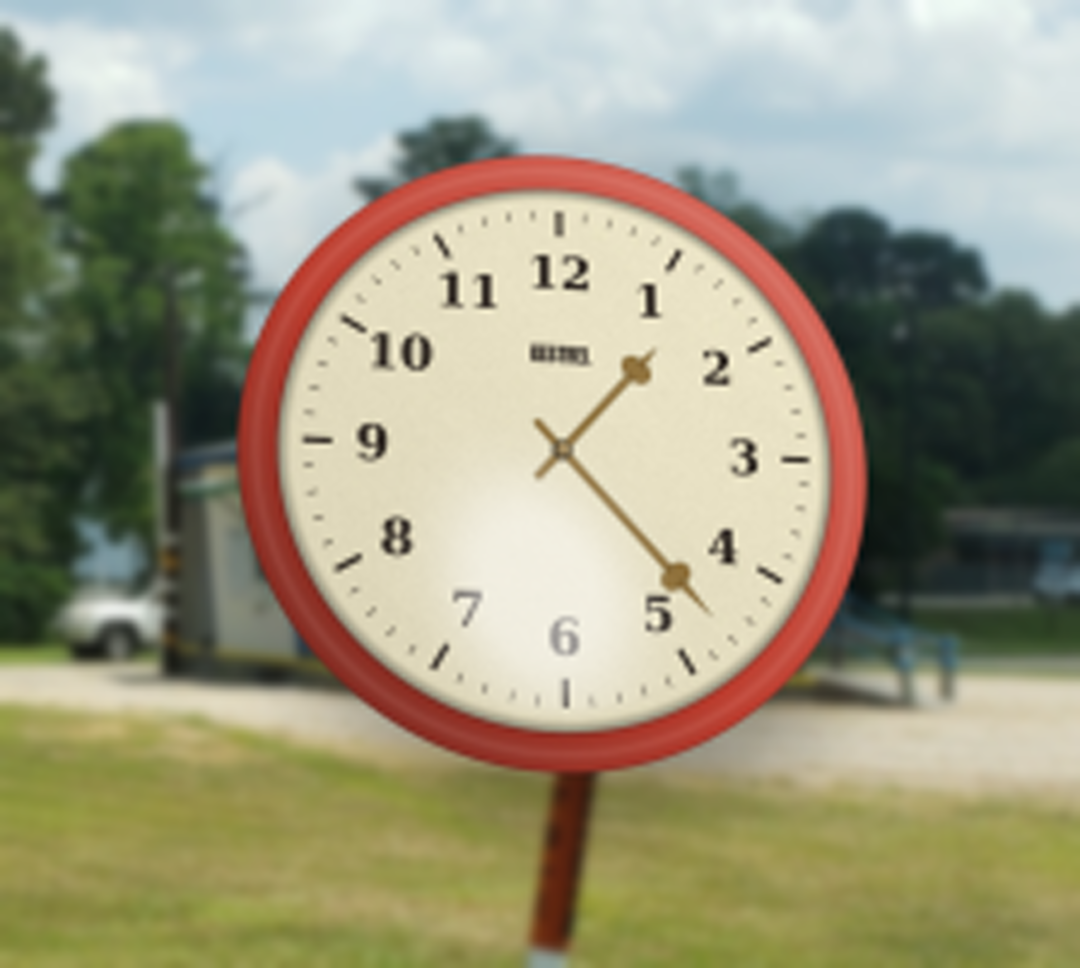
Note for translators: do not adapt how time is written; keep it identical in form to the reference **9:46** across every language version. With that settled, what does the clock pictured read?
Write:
**1:23**
